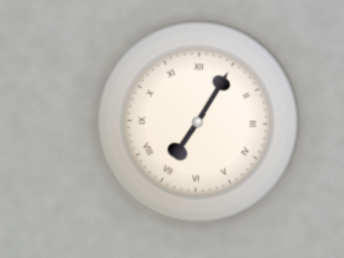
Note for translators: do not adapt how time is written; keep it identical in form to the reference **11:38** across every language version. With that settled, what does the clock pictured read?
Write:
**7:05**
